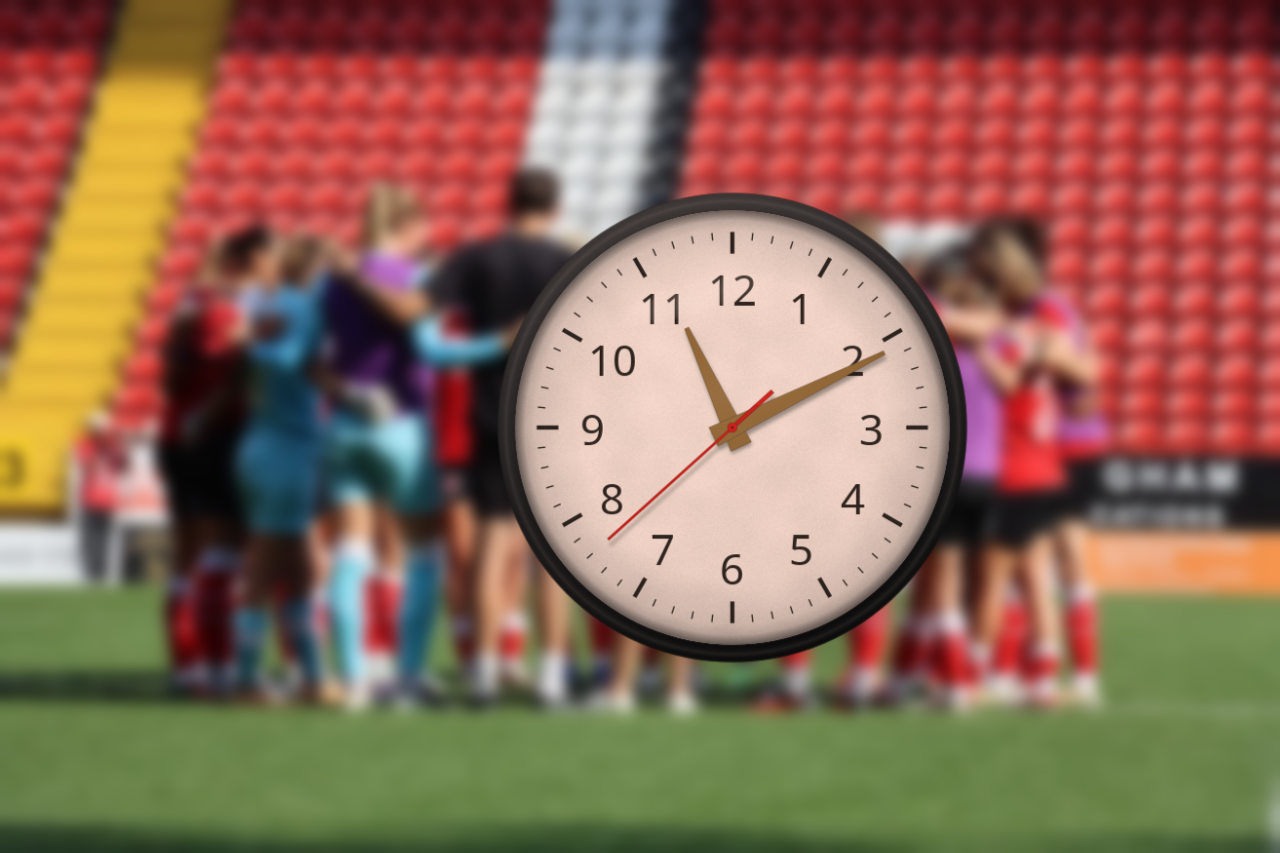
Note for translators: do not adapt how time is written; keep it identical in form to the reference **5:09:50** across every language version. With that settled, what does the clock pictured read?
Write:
**11:10:38**
